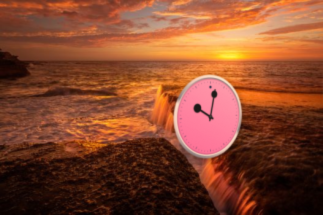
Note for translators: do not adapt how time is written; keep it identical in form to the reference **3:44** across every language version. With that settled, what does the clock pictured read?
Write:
**10:02**
